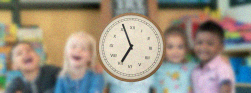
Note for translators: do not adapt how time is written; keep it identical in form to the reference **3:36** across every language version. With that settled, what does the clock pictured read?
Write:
**6:56**
